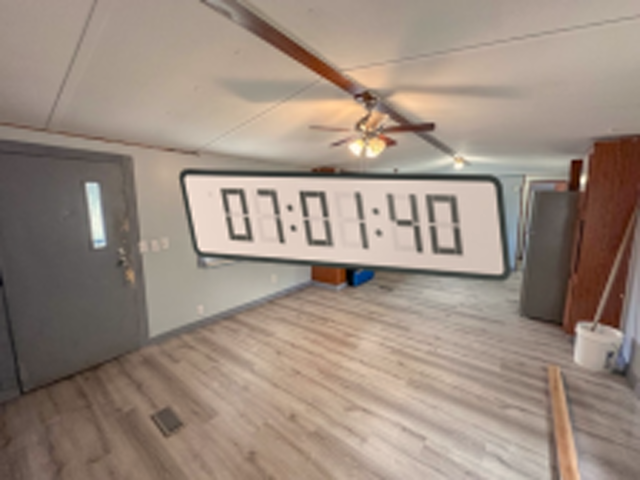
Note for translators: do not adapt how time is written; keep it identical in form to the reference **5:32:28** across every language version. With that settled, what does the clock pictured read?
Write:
**7:01:40**
